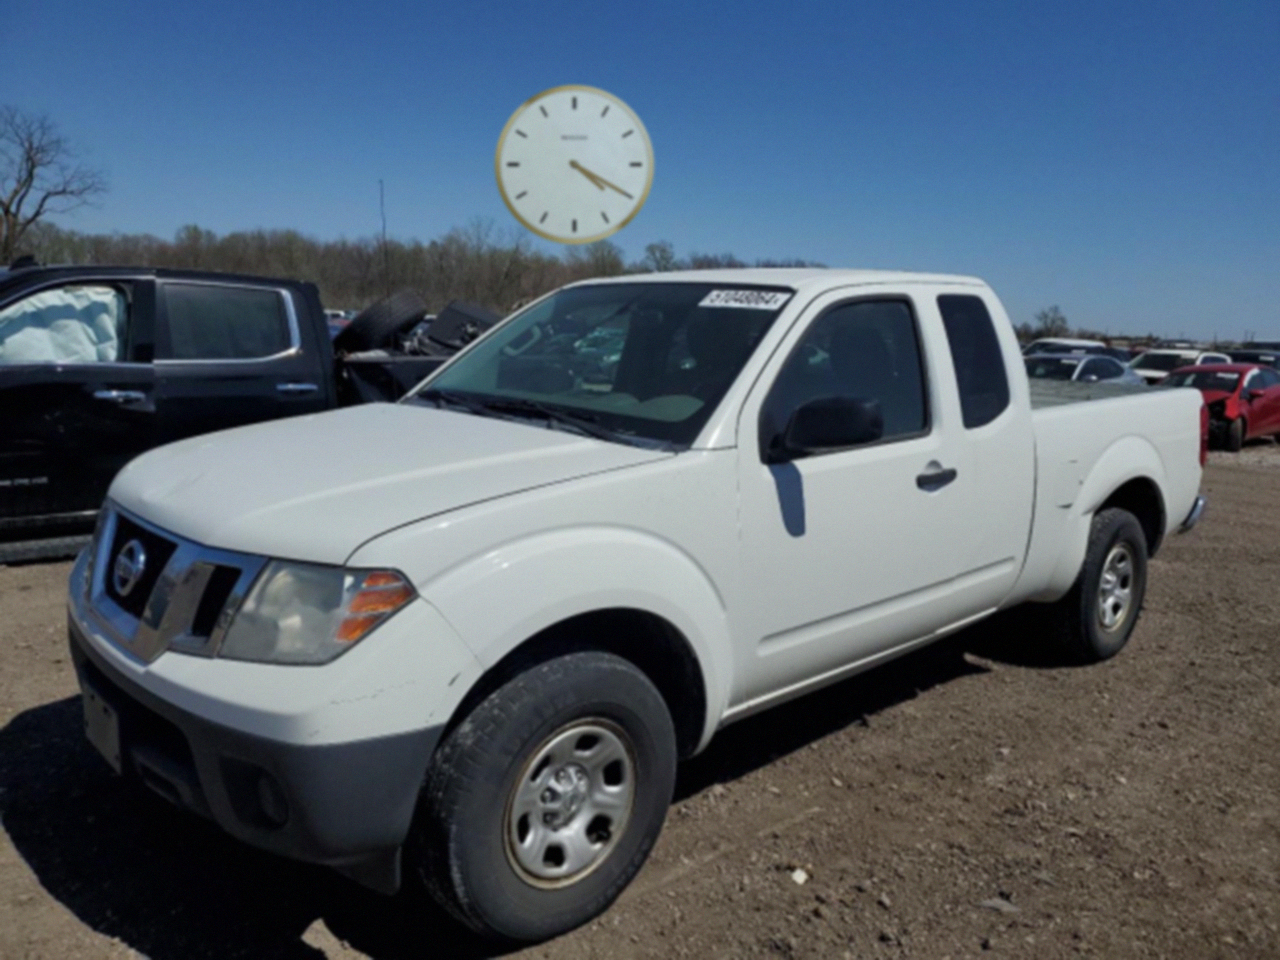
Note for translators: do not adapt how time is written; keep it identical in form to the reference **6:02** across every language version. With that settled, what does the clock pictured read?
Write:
**4:20**
